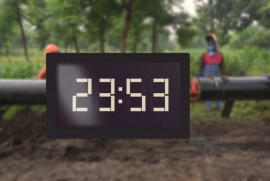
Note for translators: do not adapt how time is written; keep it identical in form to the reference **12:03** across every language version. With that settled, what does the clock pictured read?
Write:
**23:53**
